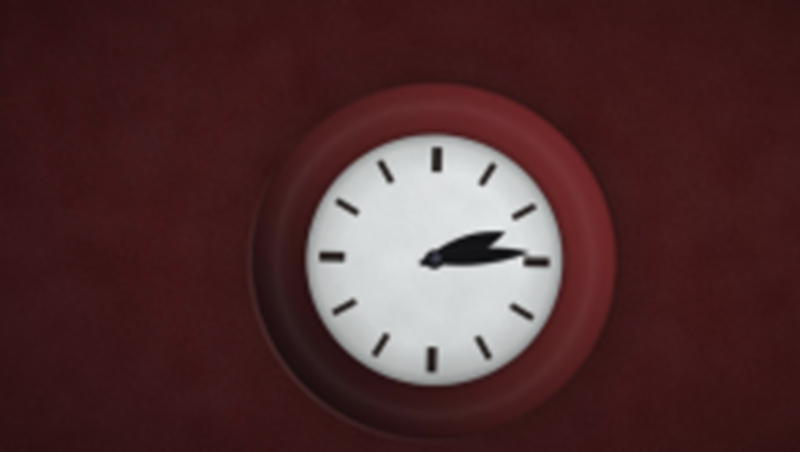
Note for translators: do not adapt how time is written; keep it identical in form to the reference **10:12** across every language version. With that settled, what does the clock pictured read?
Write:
**2:14**
